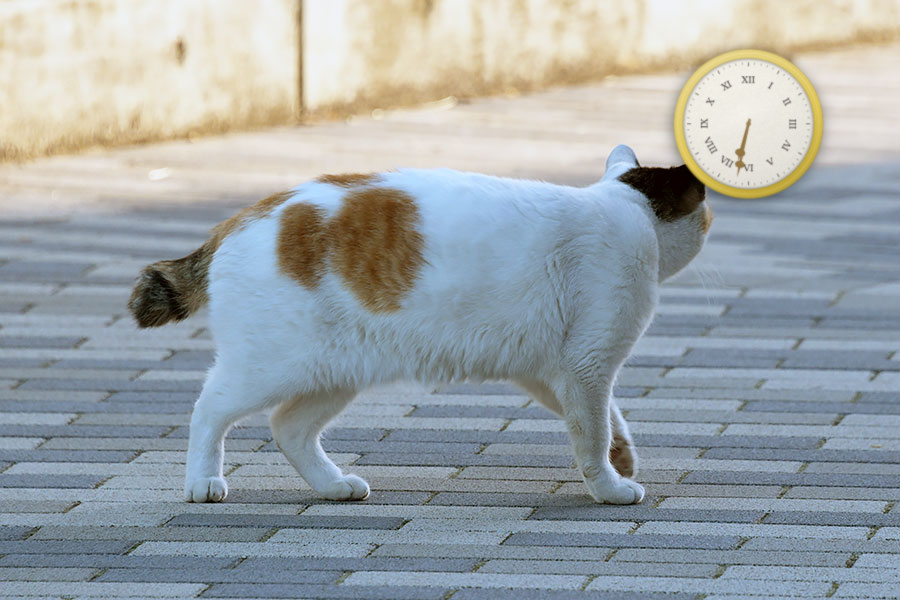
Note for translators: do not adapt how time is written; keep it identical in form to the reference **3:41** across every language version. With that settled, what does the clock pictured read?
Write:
**6:32**
